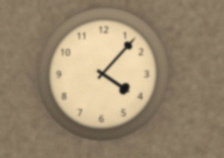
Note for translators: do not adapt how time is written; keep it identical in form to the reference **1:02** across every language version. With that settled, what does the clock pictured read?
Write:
**4:07**
